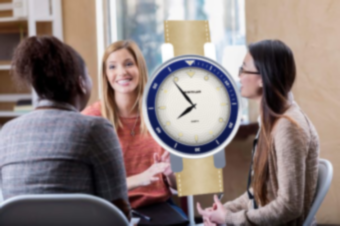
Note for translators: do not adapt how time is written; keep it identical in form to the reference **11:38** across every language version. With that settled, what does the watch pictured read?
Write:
**7:54**
